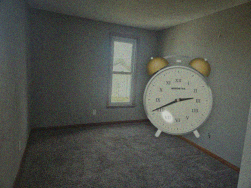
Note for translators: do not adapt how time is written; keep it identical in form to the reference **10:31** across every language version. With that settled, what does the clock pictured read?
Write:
**2:41**
